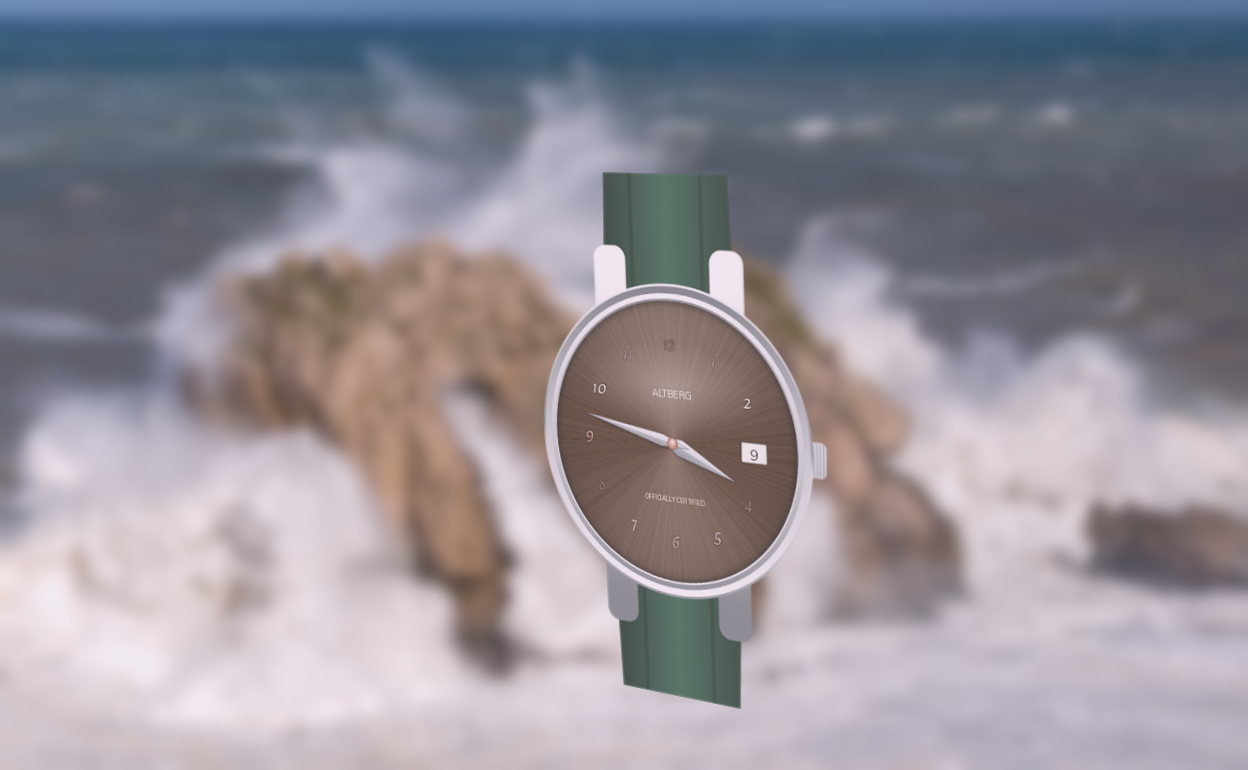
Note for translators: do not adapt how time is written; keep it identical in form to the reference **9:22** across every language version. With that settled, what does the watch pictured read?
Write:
**3:47**
